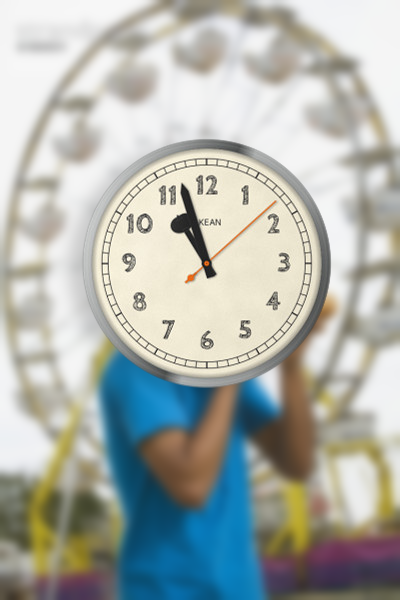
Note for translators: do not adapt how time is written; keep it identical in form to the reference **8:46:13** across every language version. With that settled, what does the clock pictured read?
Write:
**10:57:08**
